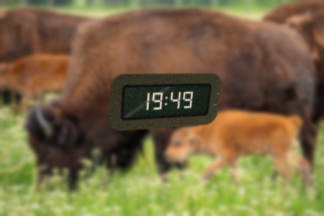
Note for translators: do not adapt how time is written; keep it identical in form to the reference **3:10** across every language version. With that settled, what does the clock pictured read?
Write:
**19:49**
